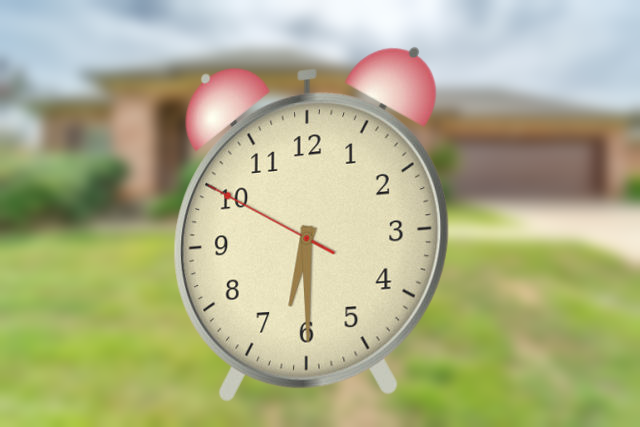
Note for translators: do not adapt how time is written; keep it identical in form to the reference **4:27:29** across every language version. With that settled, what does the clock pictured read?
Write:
**6:29:50**
